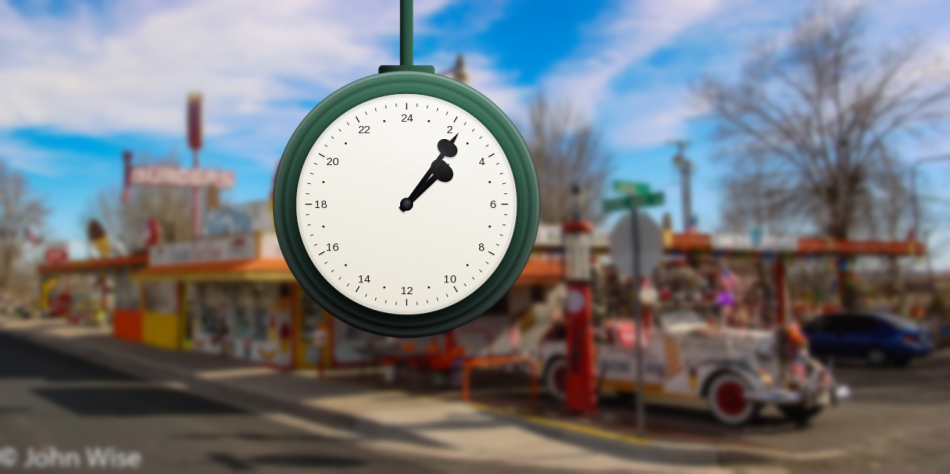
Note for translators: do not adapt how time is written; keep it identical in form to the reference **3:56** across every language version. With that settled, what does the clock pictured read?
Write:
**3:06**
